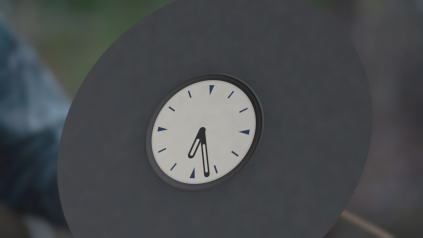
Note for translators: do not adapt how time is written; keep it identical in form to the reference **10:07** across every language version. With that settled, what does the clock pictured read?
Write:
**6:27**
